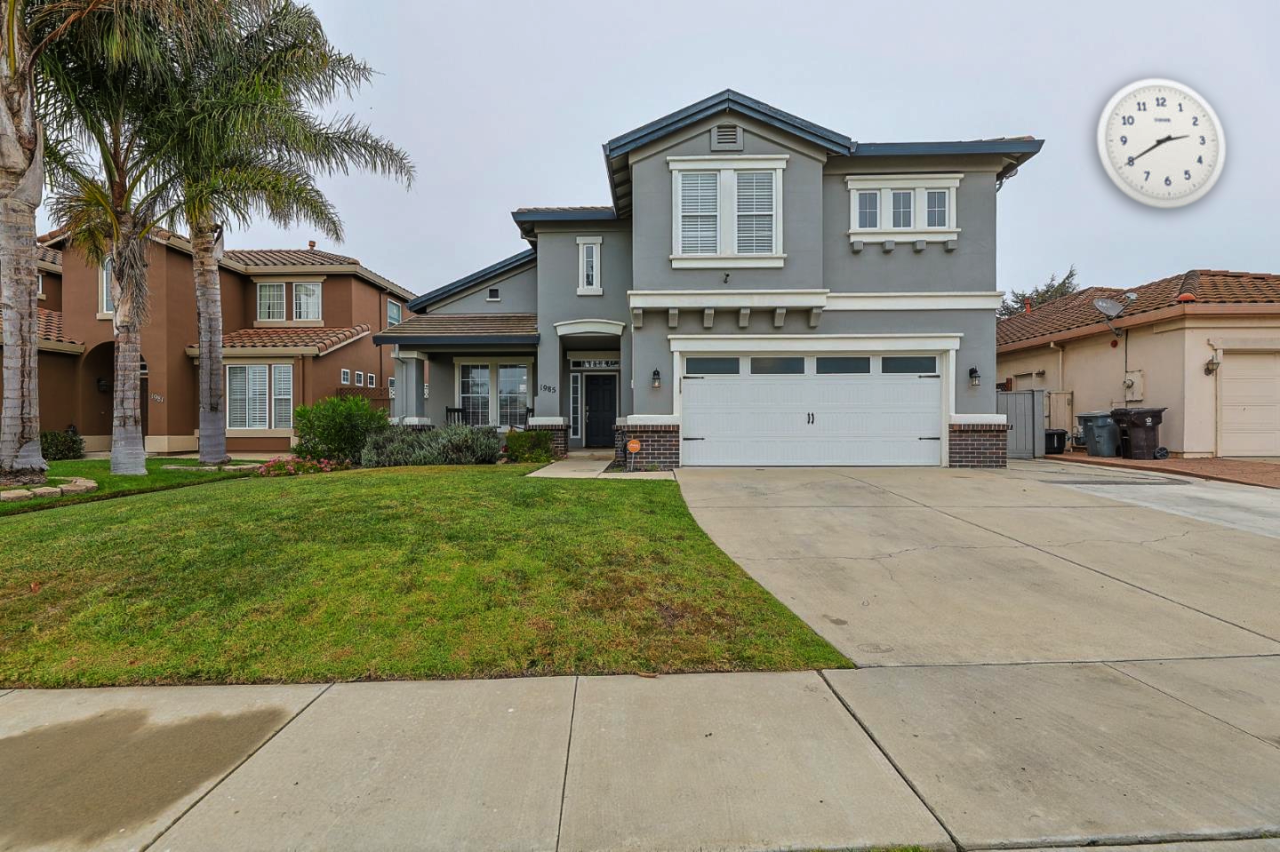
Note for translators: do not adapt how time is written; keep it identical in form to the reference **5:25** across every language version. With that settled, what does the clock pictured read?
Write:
**2:40**
